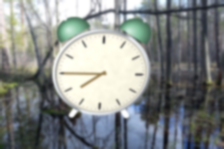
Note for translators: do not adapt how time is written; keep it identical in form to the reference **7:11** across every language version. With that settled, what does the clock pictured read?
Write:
**7:45**
